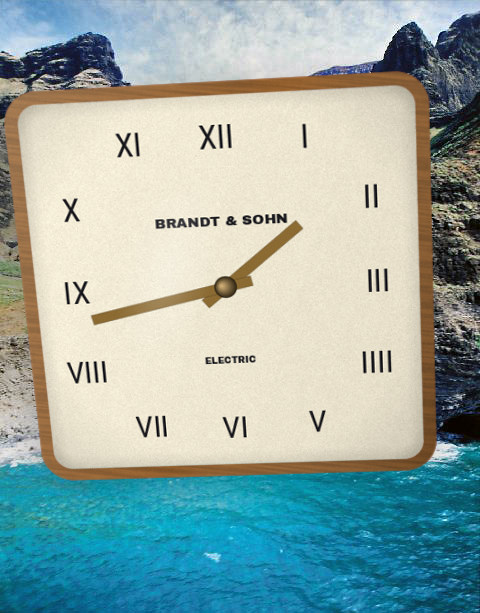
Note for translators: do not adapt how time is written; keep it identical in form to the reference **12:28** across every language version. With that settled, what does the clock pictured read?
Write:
**1:43**
